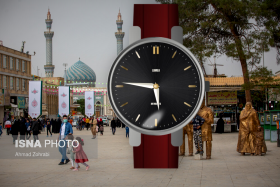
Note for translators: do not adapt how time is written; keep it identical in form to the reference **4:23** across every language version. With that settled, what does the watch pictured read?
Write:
**5:46**
